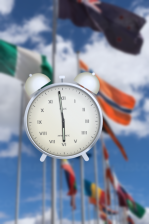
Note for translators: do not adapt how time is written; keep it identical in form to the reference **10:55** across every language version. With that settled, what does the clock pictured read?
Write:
**5:59**
